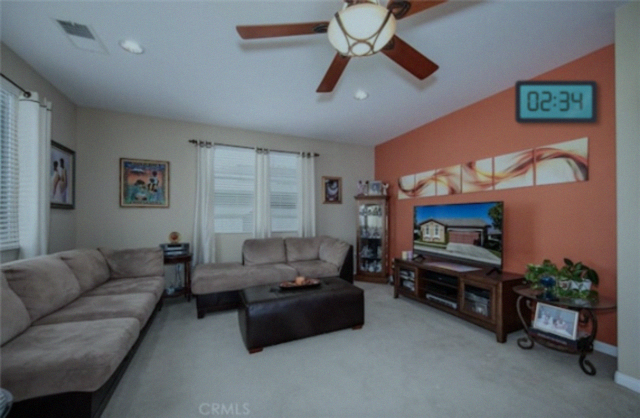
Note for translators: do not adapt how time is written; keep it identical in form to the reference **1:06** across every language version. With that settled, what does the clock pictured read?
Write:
**2:34**
